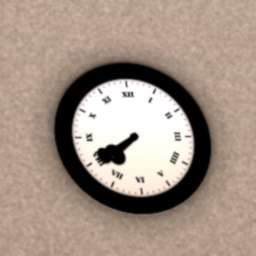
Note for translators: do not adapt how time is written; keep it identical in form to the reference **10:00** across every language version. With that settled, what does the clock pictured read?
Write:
**7:40**
